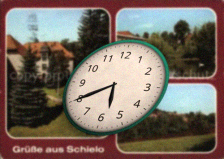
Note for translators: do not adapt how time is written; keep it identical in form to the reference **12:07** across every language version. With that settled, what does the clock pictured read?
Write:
**5:40**
